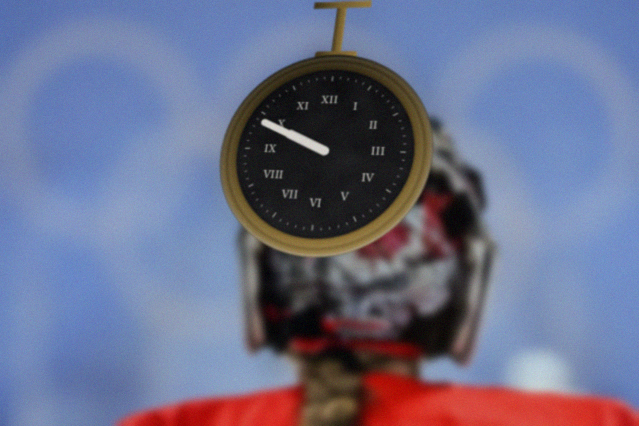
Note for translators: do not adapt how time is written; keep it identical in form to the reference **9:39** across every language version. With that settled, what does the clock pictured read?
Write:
**9:49**
